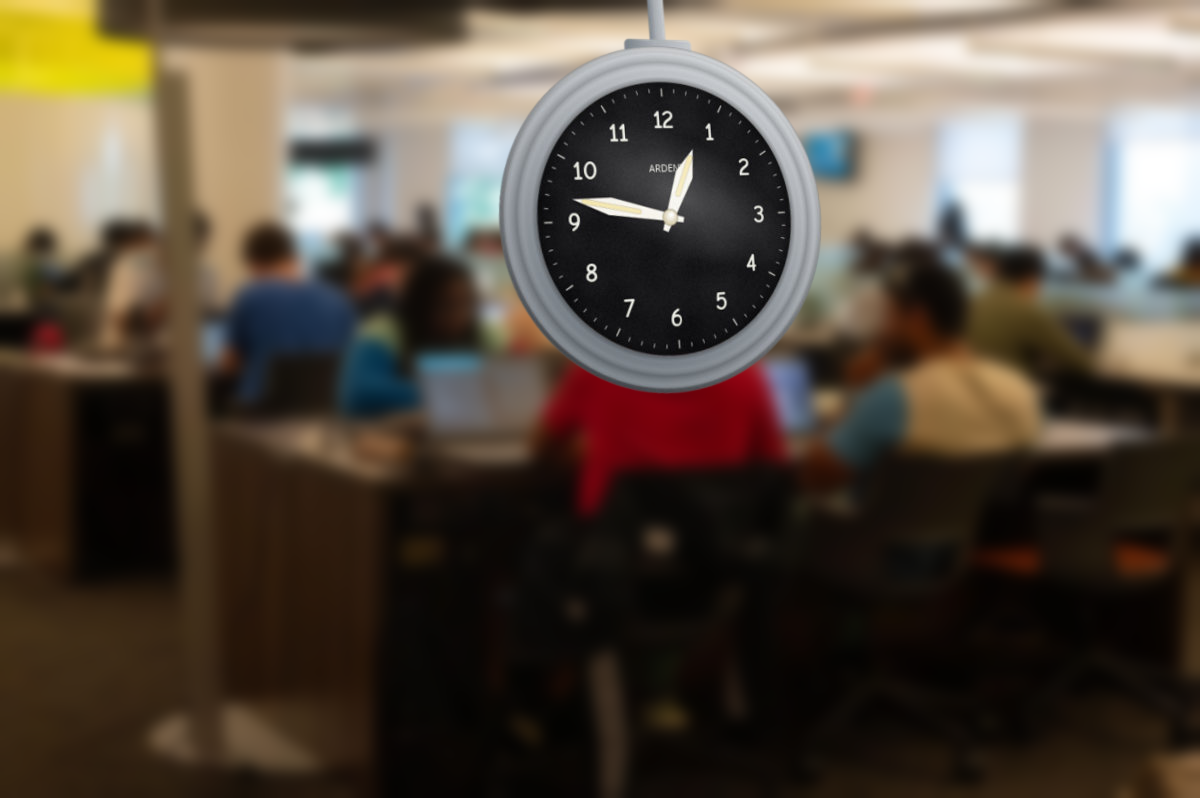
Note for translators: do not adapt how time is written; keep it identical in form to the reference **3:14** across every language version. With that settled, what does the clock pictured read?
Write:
**12:47**
